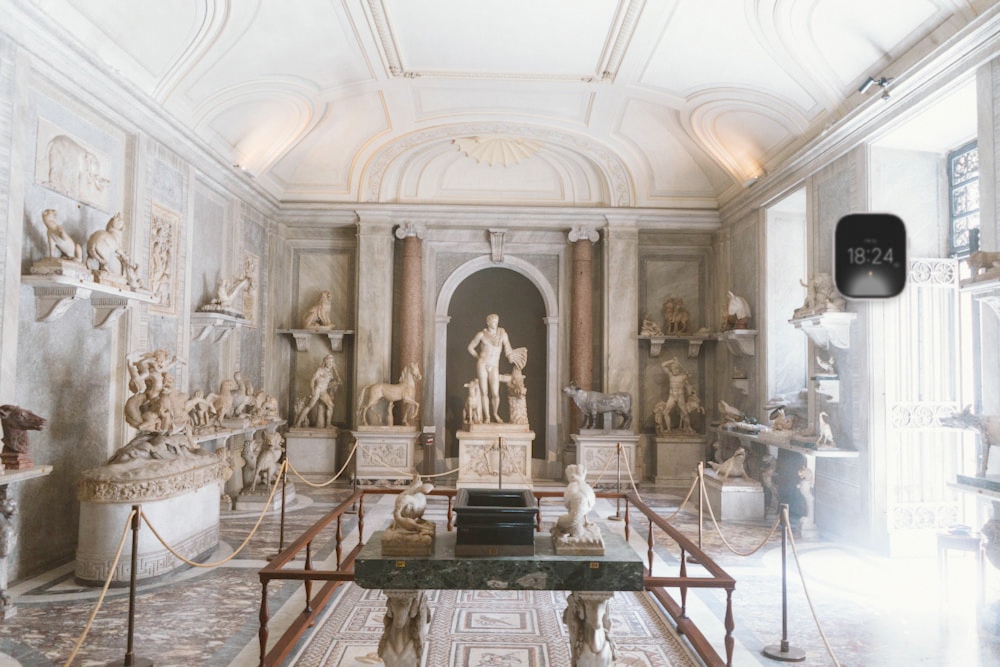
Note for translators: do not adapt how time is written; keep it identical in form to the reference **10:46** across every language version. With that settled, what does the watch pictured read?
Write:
**18:24**
